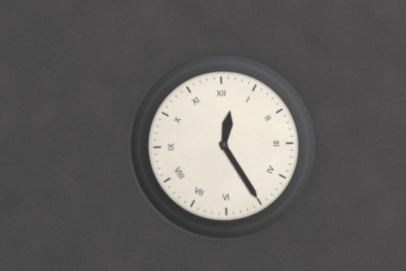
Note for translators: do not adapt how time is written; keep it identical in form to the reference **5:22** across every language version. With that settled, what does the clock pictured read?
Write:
**12:25**
